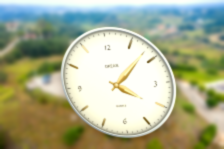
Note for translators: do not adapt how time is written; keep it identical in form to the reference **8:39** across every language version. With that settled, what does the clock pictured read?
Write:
**4:08**
